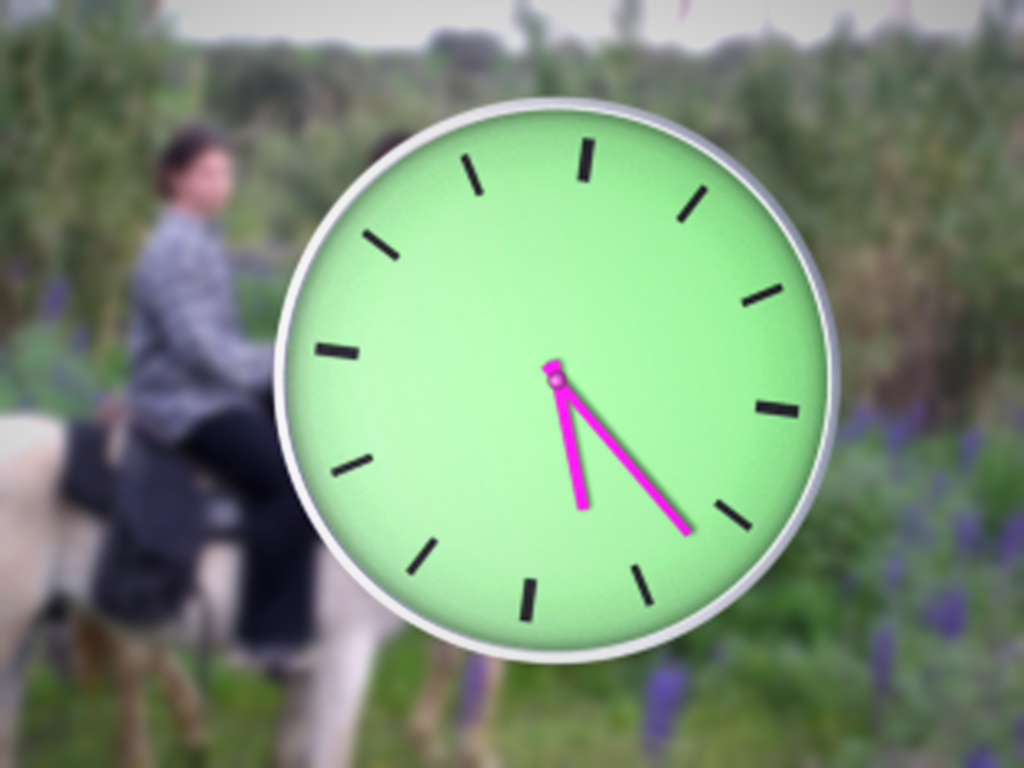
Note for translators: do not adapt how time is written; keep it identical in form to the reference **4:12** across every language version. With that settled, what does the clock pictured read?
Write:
**5:22**
